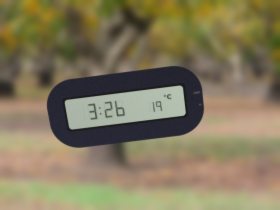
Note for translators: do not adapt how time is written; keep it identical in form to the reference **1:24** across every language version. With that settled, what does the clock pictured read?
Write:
**3:26**
